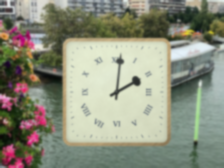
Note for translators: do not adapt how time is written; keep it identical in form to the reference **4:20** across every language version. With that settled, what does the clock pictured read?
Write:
**2:01**
